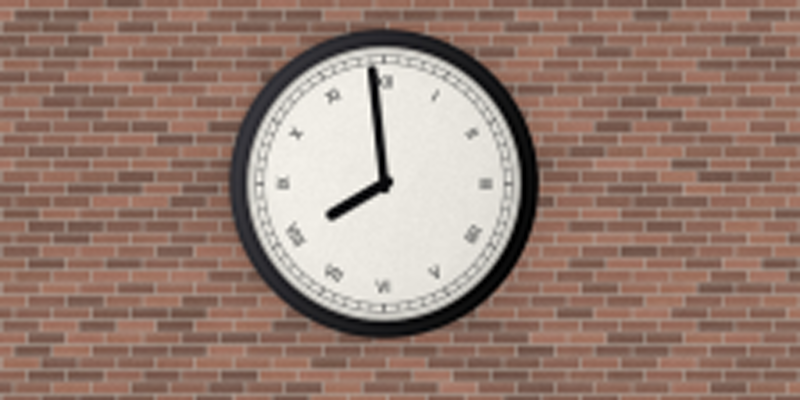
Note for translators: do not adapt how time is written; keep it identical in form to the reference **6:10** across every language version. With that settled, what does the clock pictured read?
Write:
**7:59**
